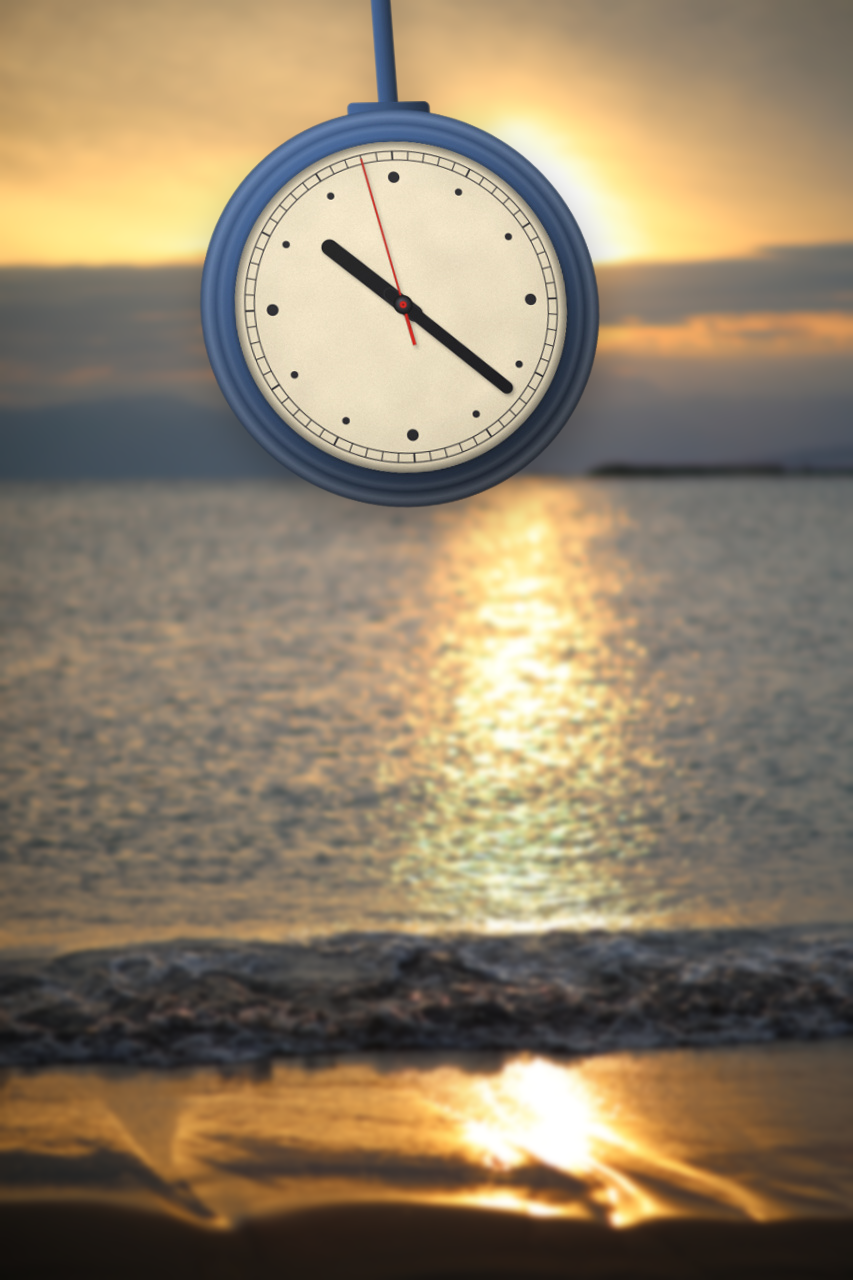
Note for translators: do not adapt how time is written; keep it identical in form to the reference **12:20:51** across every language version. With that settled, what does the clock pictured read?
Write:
**10:21:58**
